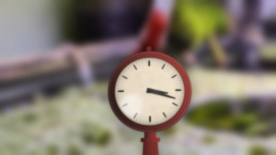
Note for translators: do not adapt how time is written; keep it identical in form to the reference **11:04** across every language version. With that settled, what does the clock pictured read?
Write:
**3:18**
